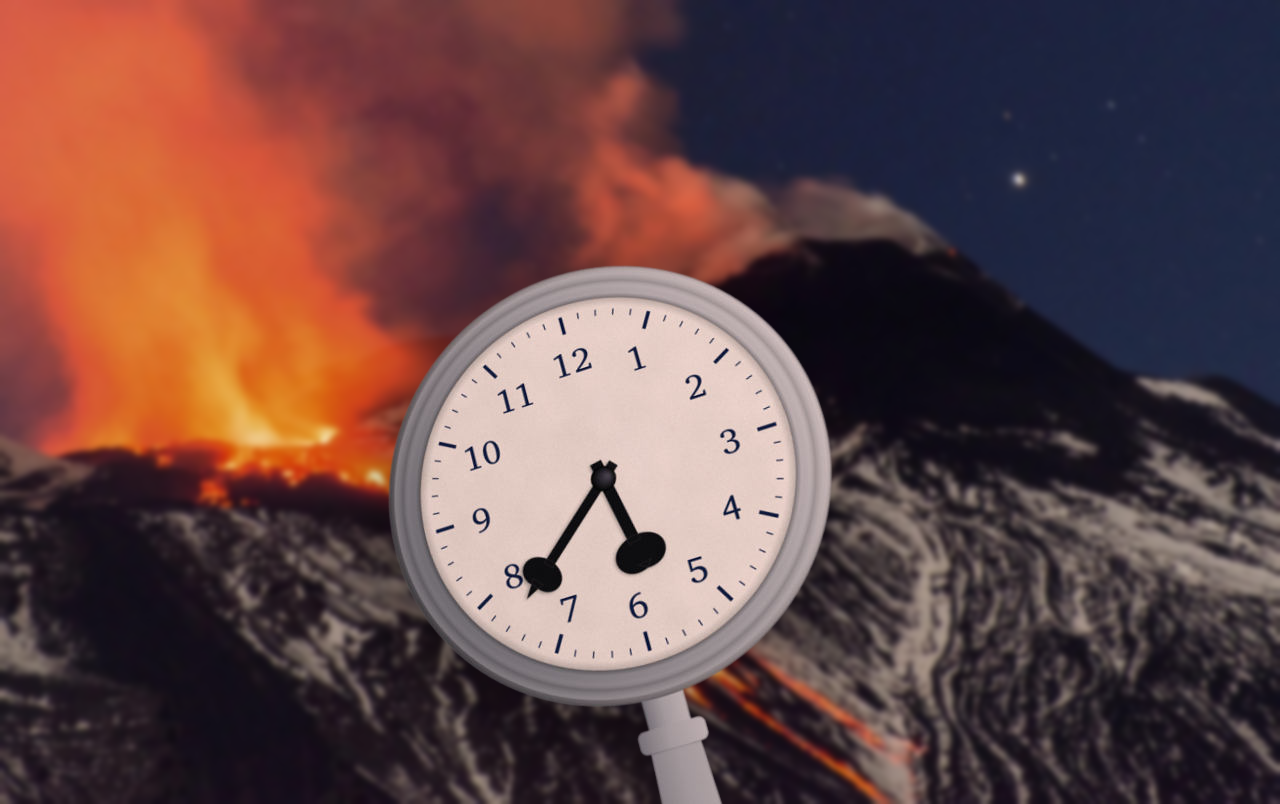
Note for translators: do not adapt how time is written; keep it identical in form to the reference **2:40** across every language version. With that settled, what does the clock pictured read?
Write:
**5:38**
